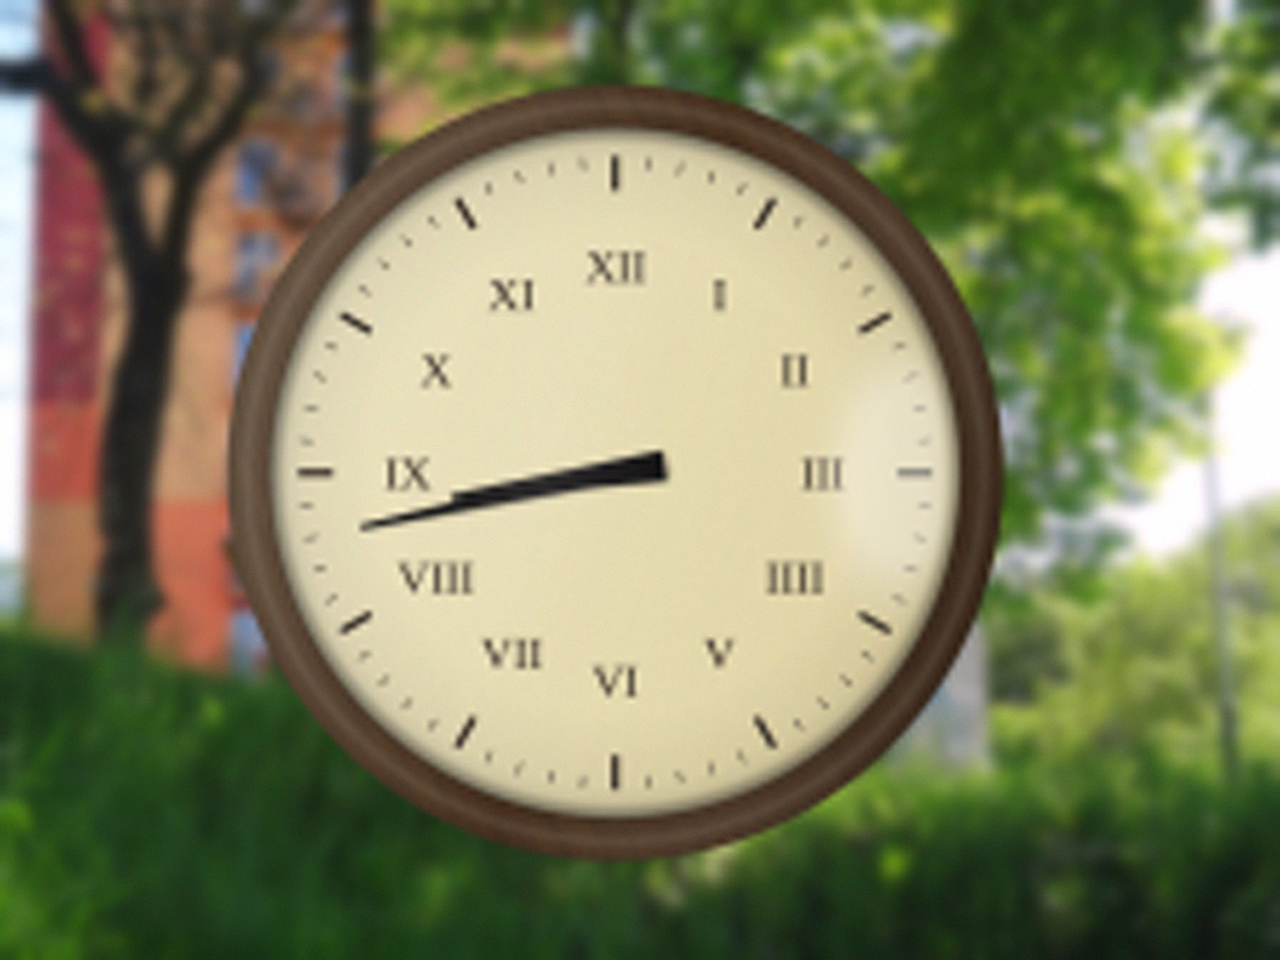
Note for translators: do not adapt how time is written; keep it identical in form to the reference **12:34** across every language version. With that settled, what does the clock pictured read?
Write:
**8:43**
